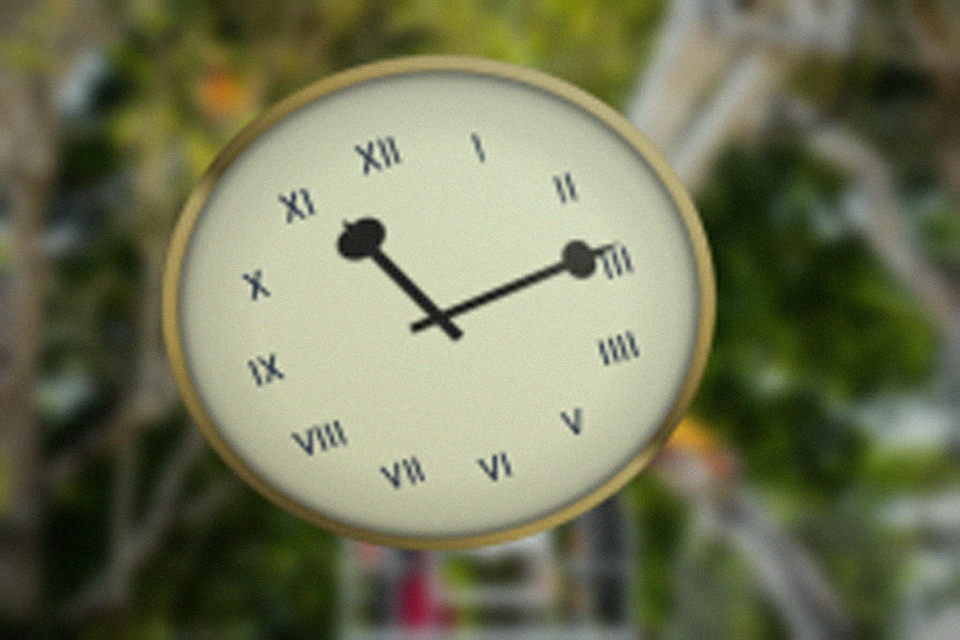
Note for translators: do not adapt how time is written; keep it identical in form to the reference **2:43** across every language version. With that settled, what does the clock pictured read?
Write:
**11:14**
